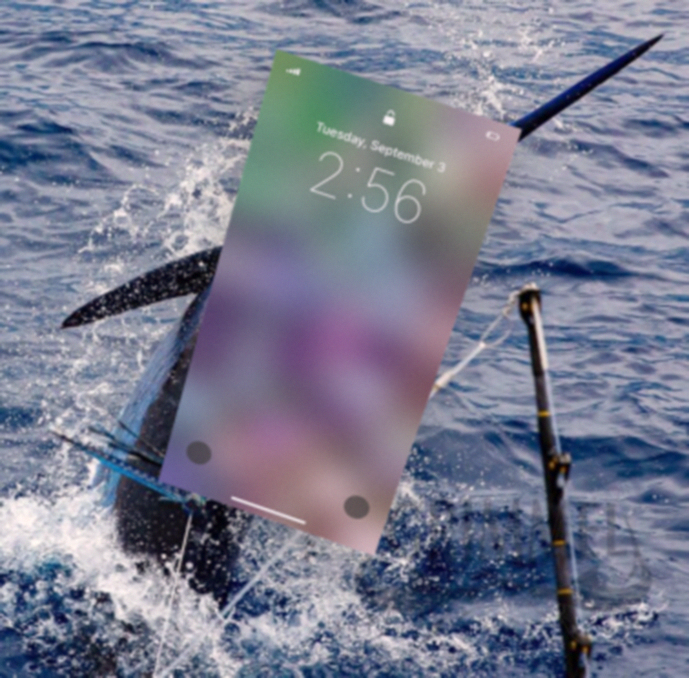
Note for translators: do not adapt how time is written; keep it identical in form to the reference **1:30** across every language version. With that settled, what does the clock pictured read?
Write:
**2:56**
